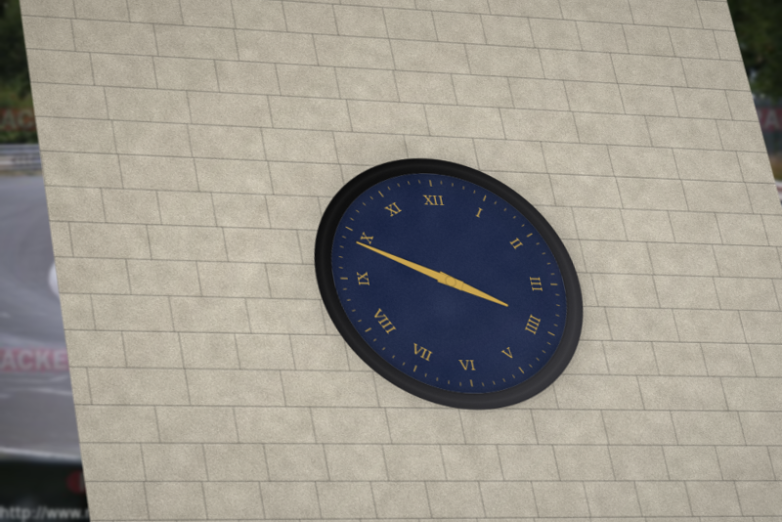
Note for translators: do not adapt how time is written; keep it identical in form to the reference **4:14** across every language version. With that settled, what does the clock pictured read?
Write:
**3:49**
